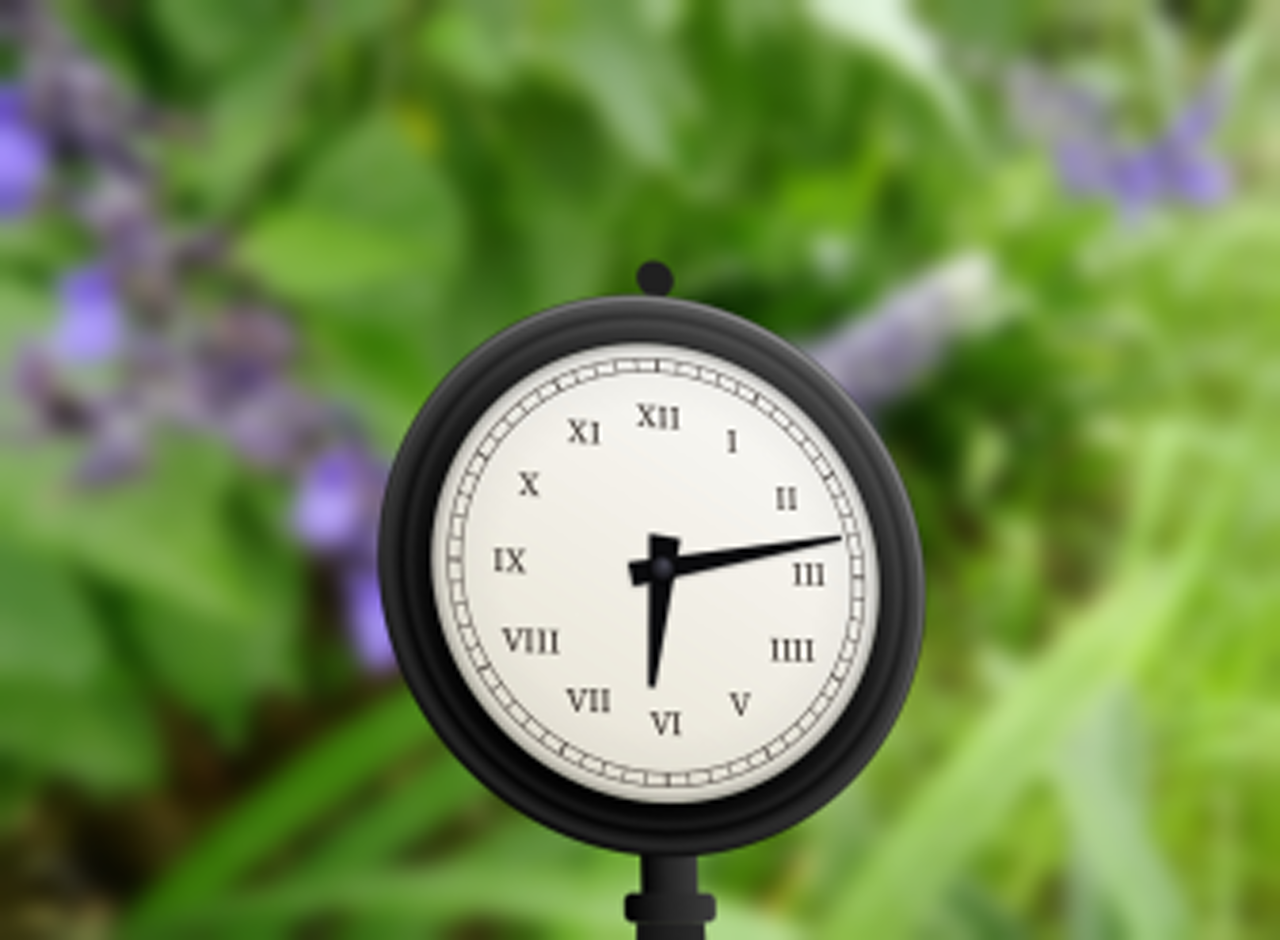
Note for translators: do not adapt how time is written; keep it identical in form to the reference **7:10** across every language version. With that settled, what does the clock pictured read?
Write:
**6:13**
